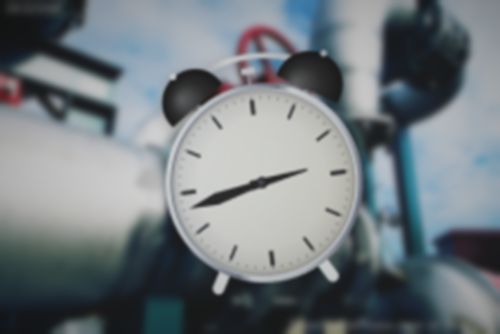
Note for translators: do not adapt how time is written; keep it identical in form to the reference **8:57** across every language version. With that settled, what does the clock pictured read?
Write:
**2:43**
